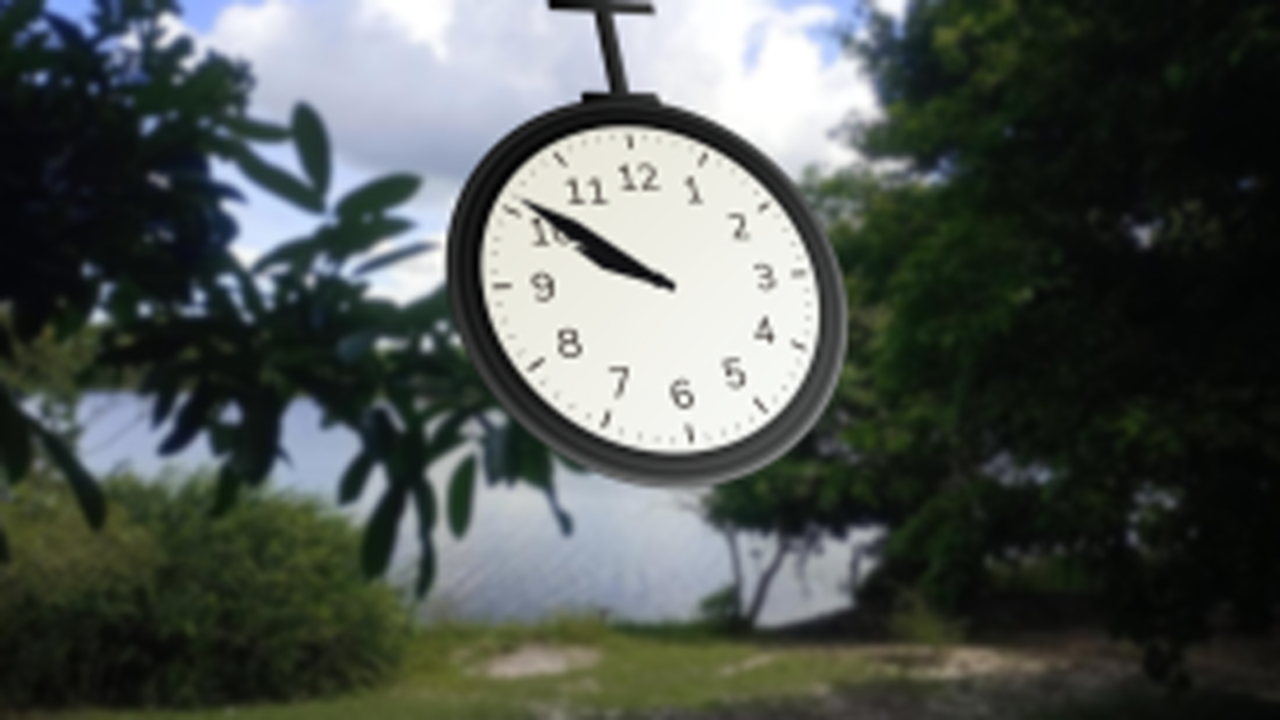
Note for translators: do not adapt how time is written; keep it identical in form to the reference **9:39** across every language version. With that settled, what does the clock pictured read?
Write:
**9:51**
